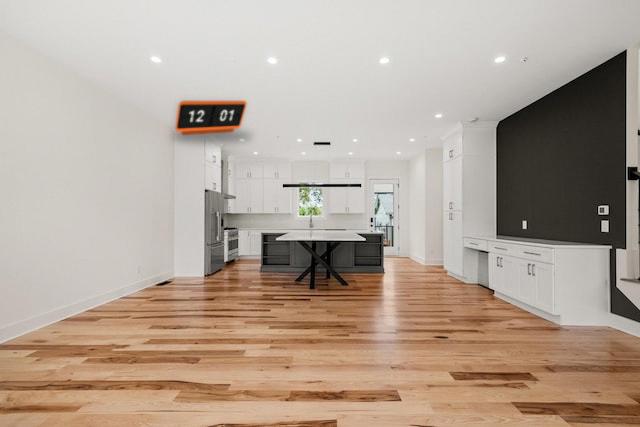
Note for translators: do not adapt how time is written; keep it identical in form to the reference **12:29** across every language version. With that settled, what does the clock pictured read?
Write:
**12:01**
